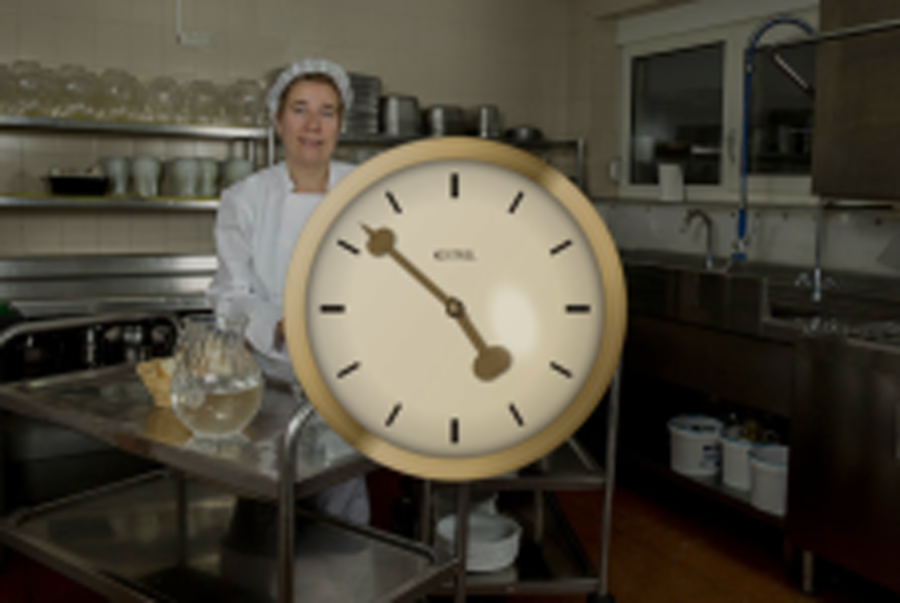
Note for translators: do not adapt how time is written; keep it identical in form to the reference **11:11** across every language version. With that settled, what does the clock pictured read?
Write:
**4:52**
